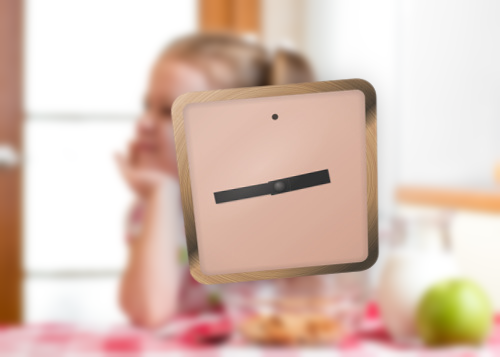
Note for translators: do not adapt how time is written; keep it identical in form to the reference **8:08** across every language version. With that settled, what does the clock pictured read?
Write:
**2:44**
